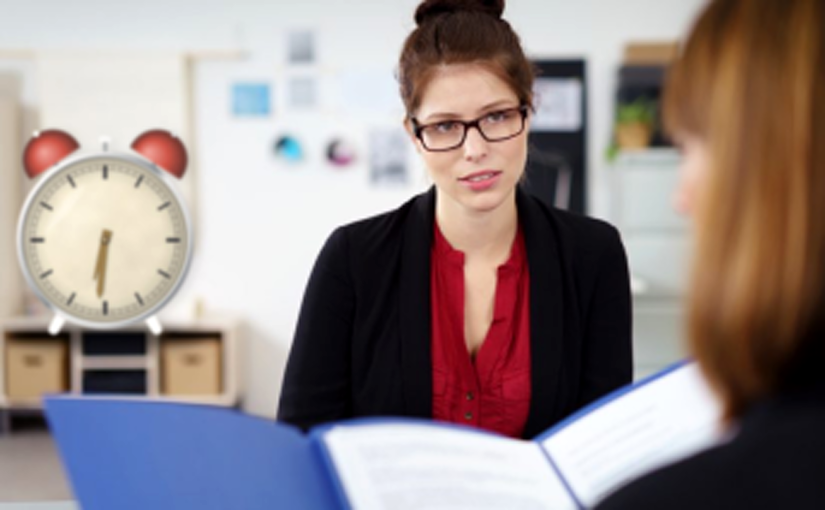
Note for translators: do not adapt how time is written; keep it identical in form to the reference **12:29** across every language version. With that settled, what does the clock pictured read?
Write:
**6:31**
